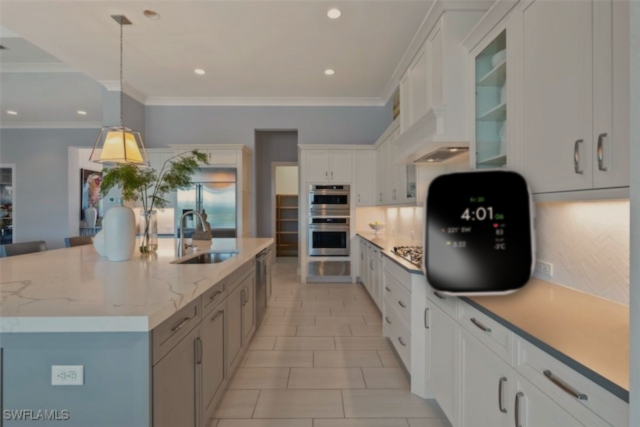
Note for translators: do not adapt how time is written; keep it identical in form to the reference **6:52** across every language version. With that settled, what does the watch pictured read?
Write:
**4:01**
